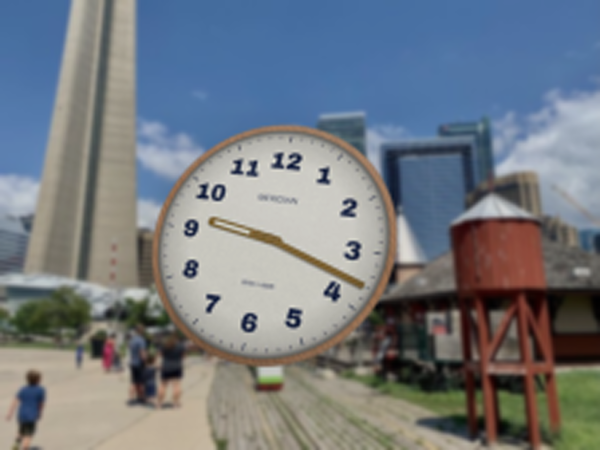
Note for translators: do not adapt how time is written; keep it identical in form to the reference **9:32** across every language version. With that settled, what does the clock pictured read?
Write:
**9:18**
